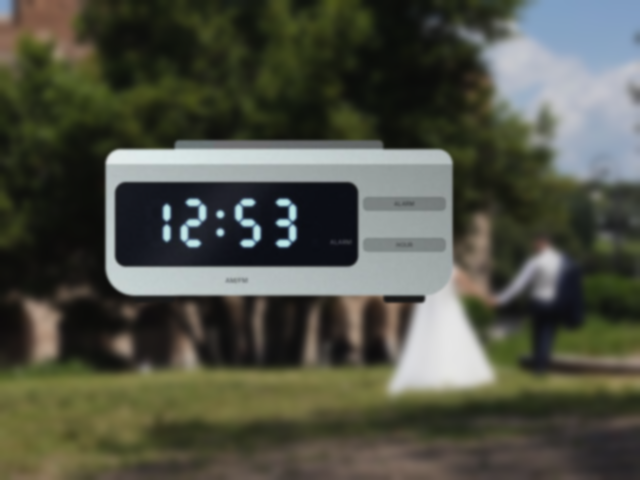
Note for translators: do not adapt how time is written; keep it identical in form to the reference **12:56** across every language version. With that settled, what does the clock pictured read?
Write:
**12:53**
